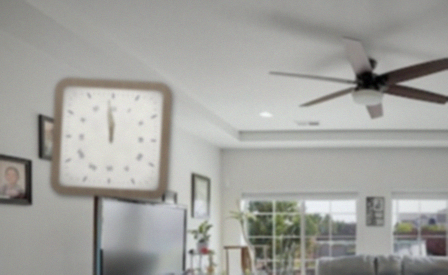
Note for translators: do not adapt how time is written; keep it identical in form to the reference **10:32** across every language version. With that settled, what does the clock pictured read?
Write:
**11:59**
